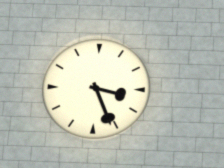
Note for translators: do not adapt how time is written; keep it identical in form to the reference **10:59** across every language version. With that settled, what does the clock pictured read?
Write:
**3:26**
